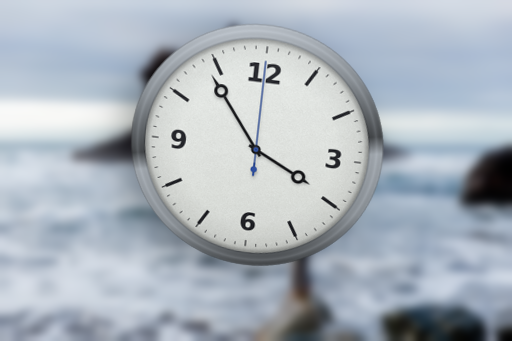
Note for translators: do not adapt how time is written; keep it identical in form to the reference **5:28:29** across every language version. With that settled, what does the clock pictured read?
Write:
**3:54:00**
